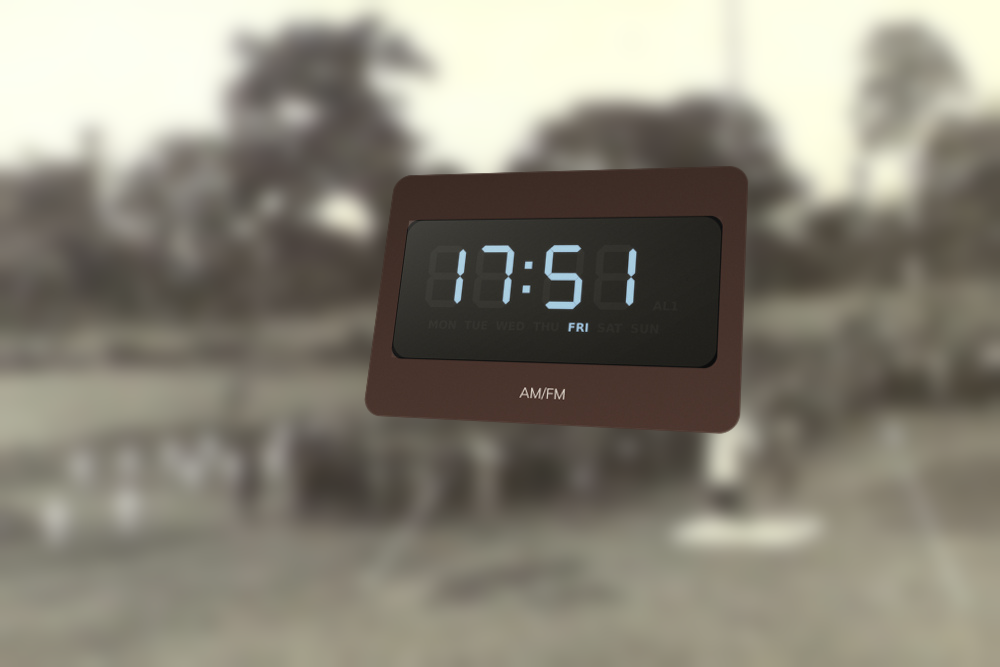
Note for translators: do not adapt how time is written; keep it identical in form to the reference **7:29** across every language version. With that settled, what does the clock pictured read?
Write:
**17:51**
